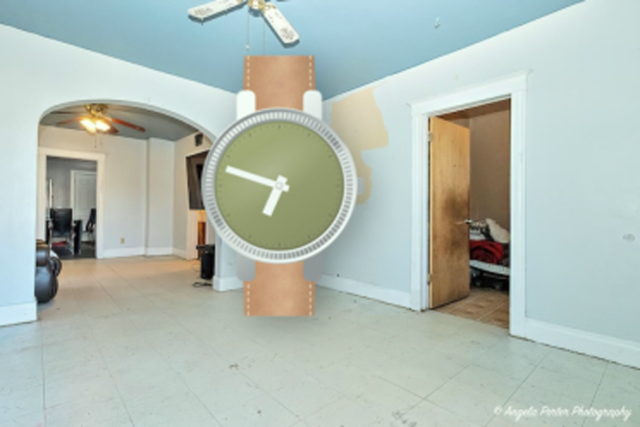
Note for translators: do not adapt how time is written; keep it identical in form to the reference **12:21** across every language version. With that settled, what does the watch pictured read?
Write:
**6:48**
